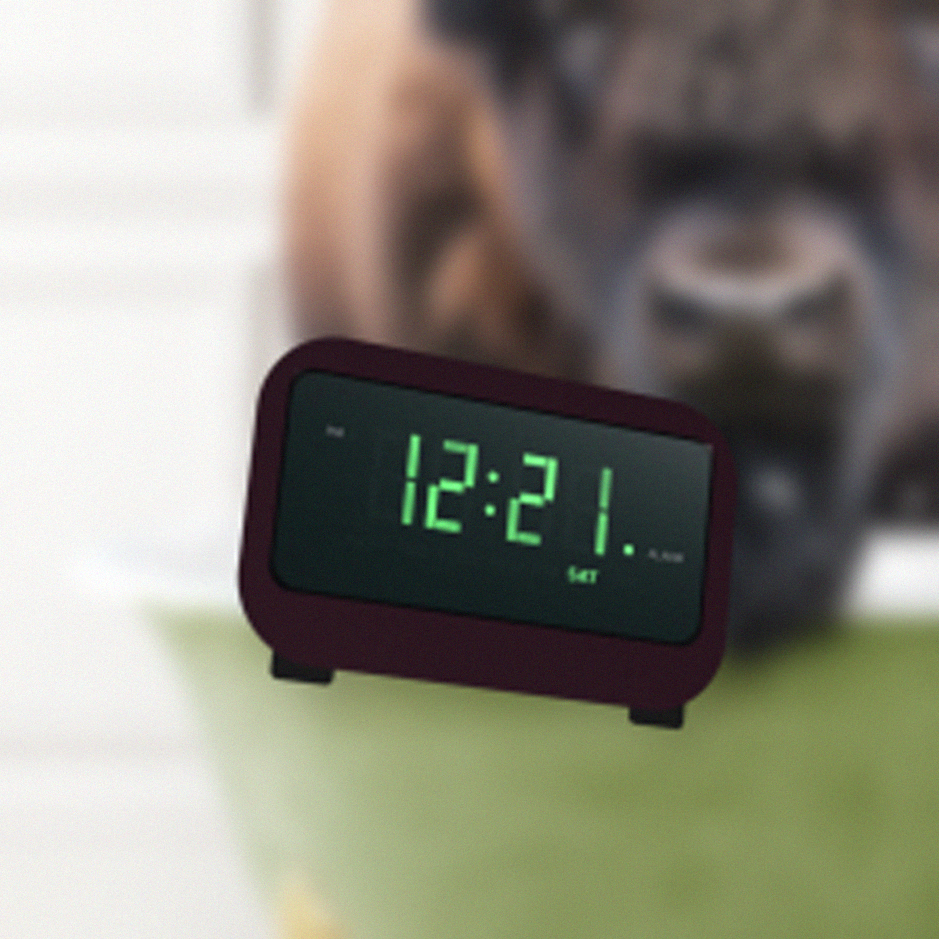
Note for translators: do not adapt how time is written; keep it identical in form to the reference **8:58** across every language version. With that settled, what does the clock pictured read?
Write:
**12:21**
